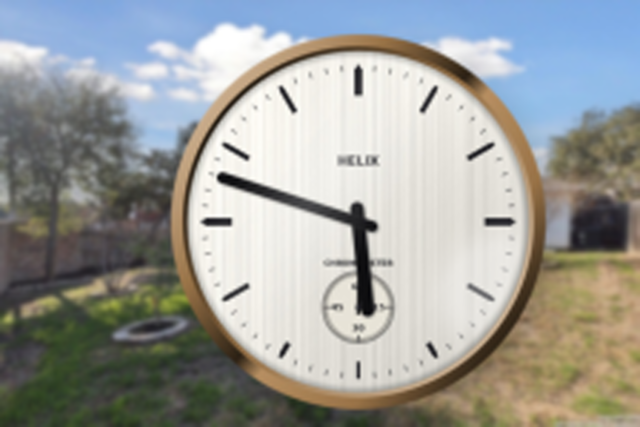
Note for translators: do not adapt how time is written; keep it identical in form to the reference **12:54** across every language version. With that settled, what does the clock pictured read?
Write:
**5:48**
